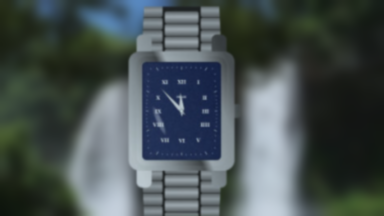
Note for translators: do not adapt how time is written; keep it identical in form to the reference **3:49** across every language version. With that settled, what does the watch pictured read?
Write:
**11:53**
